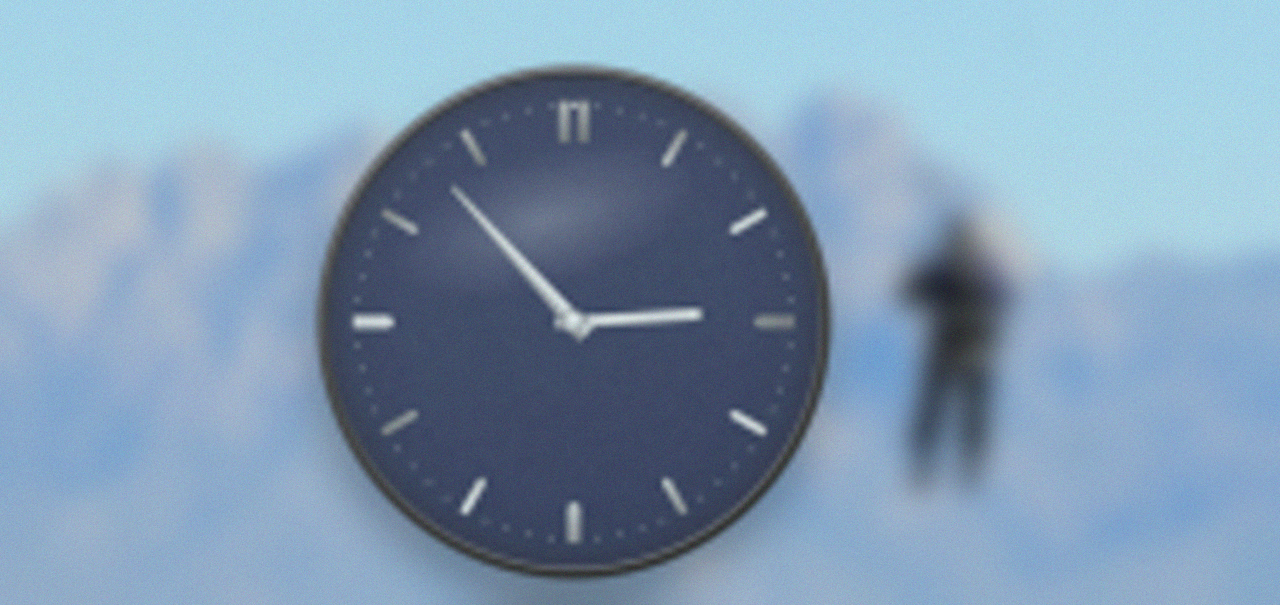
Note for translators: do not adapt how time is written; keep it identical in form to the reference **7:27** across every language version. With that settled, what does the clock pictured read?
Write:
**2:53**
